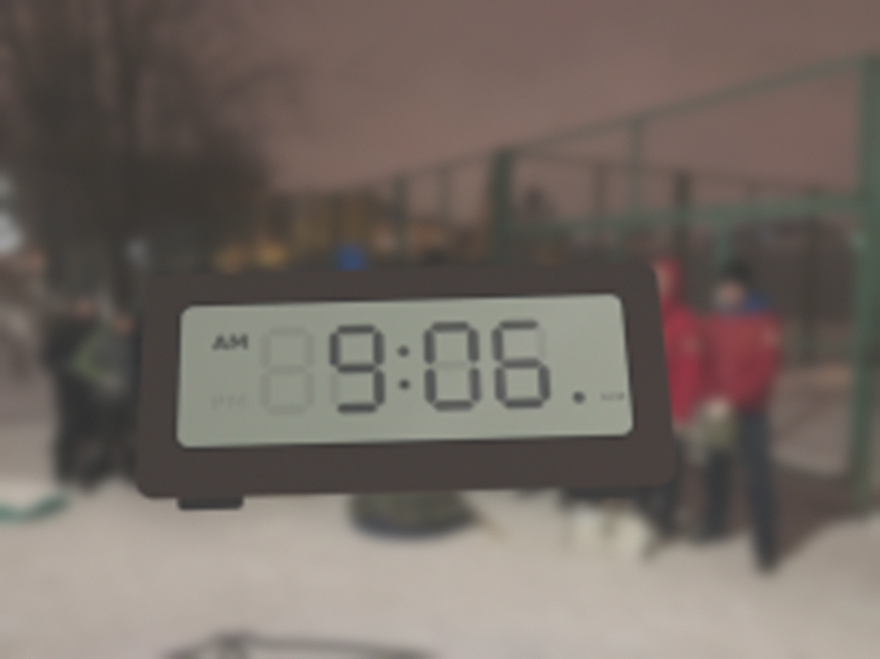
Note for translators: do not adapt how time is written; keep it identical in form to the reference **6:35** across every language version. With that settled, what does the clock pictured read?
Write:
**9:06**
